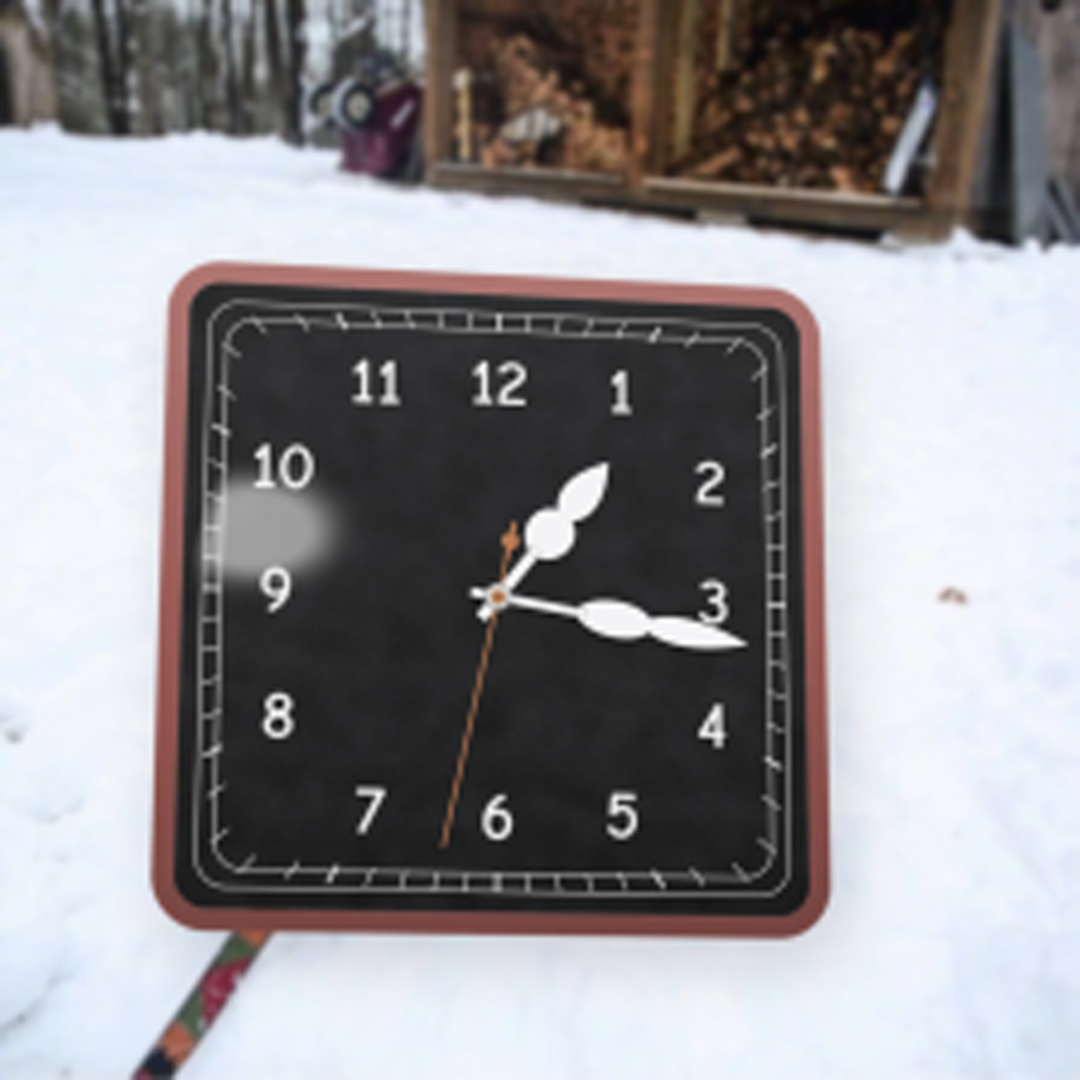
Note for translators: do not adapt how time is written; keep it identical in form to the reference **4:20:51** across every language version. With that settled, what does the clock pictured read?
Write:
**1:16:32**
